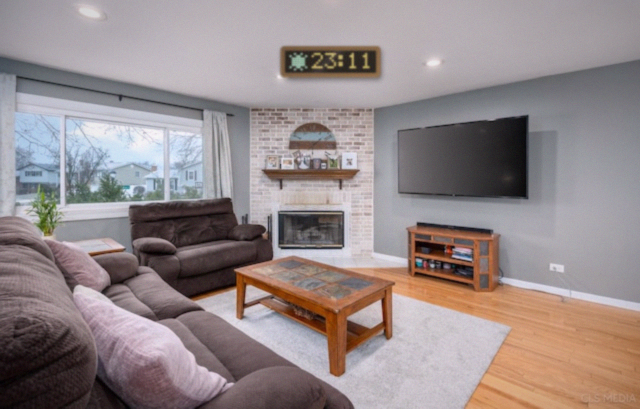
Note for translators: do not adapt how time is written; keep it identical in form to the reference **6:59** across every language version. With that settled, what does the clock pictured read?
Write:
**23:11**
